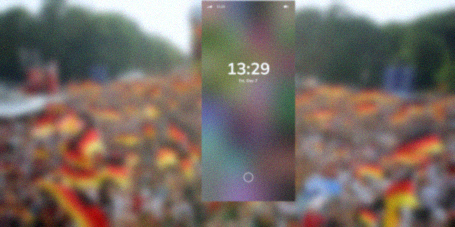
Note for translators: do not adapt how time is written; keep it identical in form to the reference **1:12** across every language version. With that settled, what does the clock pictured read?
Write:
**13:29**
